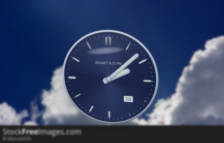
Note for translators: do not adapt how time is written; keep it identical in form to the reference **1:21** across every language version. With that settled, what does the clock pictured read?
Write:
**2:08**
